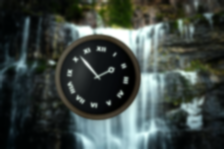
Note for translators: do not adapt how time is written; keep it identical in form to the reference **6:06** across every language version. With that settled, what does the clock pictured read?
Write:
**1:52**
